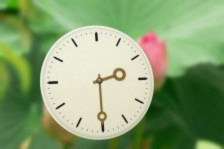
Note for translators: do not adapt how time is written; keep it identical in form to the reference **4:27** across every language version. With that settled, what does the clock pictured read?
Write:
**2:30**
